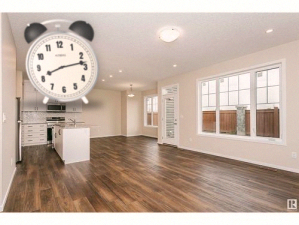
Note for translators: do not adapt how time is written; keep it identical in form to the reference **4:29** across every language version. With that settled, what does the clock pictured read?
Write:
**8:13**
